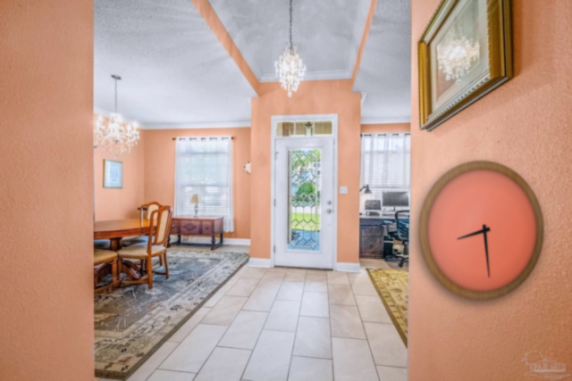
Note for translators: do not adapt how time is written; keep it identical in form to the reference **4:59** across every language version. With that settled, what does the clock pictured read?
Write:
**8:29**
